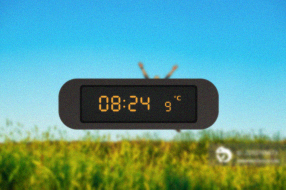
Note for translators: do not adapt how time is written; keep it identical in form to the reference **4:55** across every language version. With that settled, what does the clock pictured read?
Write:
**8:24**
